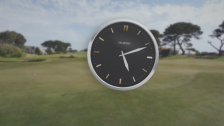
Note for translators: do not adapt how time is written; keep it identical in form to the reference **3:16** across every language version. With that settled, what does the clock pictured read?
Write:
**5:11**
